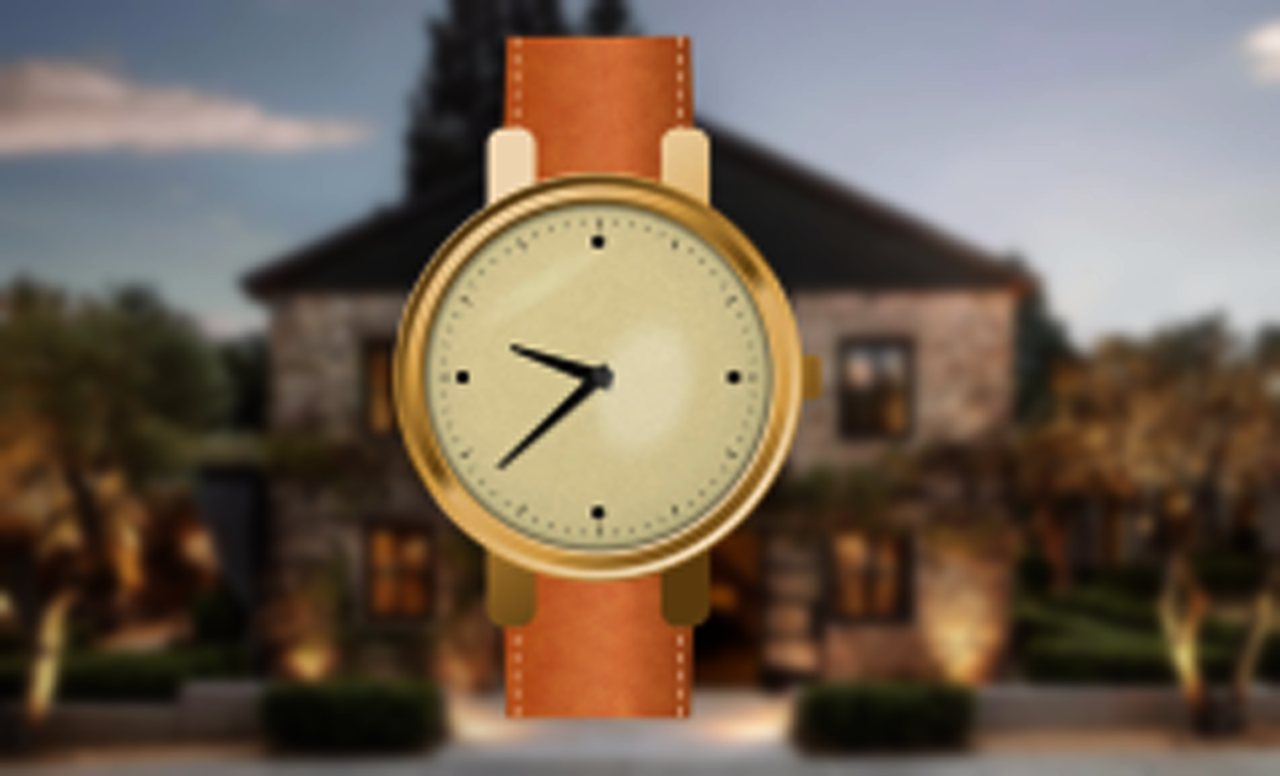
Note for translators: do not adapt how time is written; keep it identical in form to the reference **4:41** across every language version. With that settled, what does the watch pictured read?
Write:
**9:38**
